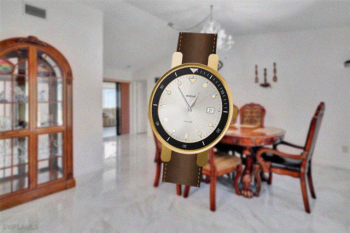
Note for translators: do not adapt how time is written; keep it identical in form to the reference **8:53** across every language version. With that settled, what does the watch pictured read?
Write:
**12:54**
